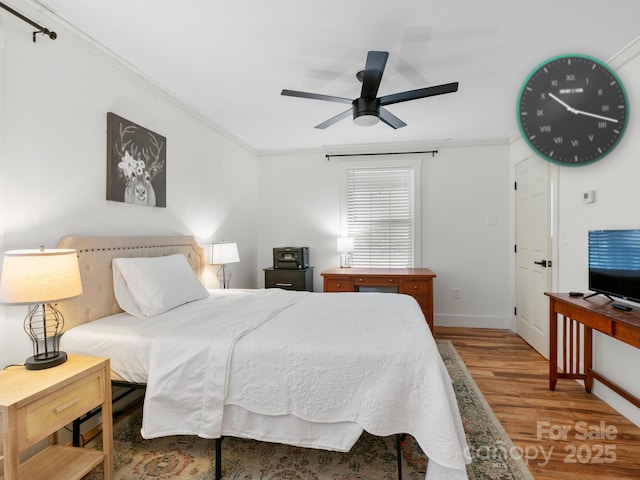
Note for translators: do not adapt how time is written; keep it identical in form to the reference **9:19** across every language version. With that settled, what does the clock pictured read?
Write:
**10:18**
